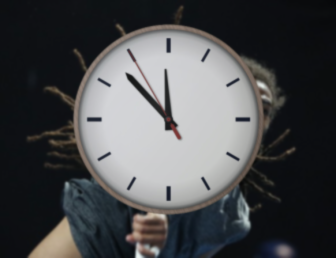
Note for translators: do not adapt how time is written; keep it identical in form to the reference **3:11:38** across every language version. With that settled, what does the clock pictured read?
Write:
**11:52:55**
